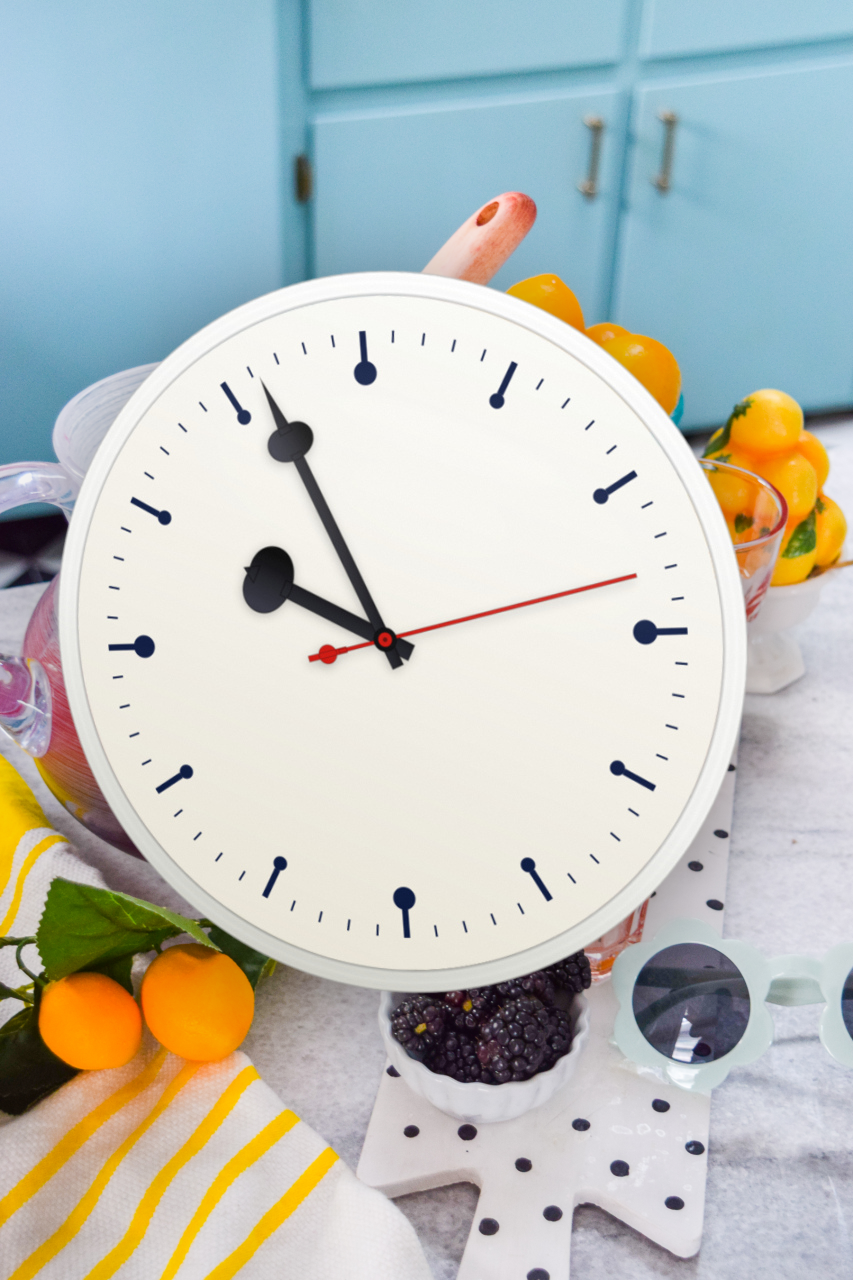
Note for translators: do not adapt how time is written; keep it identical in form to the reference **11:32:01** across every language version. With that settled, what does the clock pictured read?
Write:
**9:56:13**
